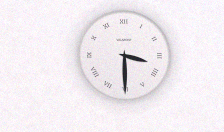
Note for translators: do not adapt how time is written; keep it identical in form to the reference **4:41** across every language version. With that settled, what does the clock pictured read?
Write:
**3:30**
